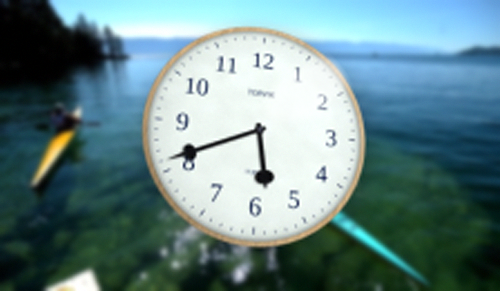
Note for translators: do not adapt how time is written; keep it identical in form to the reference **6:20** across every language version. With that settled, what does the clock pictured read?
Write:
**5:41**
